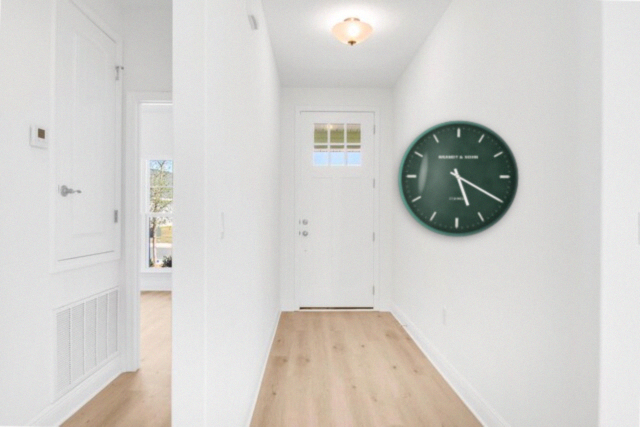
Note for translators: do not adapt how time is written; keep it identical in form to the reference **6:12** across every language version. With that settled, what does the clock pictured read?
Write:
**5:20**
